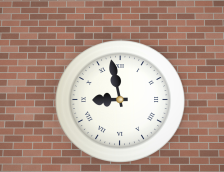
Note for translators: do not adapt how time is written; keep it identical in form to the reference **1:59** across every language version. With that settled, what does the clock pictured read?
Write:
**8:58**
